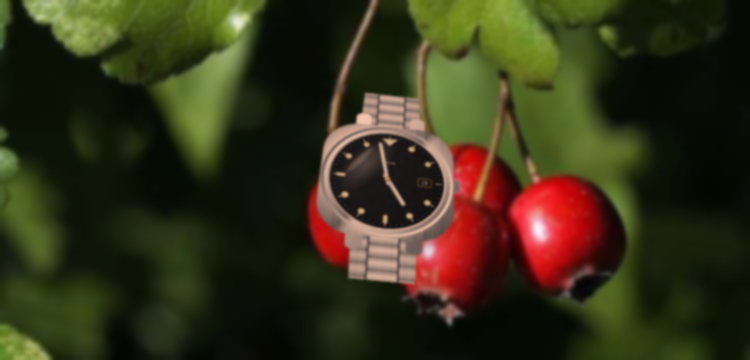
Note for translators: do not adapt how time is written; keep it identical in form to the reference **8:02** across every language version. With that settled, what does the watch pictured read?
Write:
**4:58**
